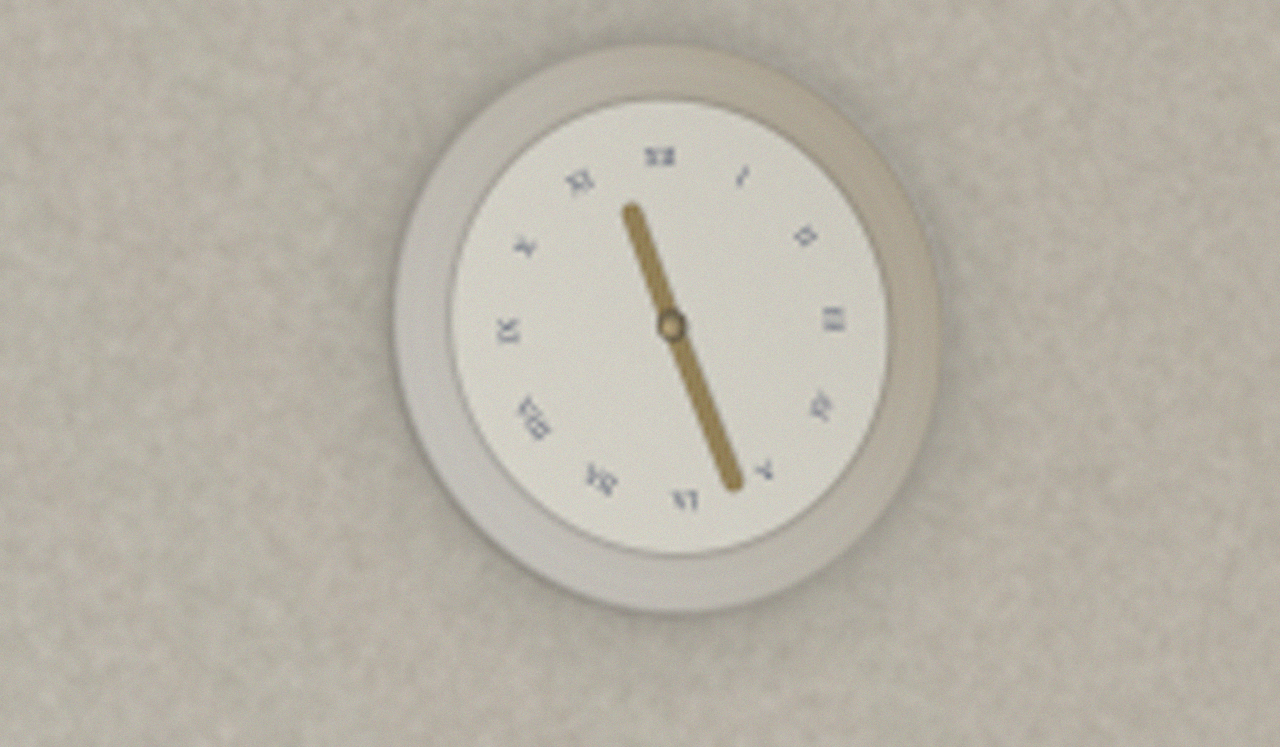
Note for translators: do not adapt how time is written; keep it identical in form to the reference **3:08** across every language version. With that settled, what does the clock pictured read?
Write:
**11:27**
